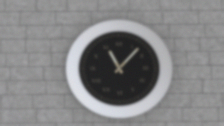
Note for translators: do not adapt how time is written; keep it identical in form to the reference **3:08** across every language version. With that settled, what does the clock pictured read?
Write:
**11:07**
